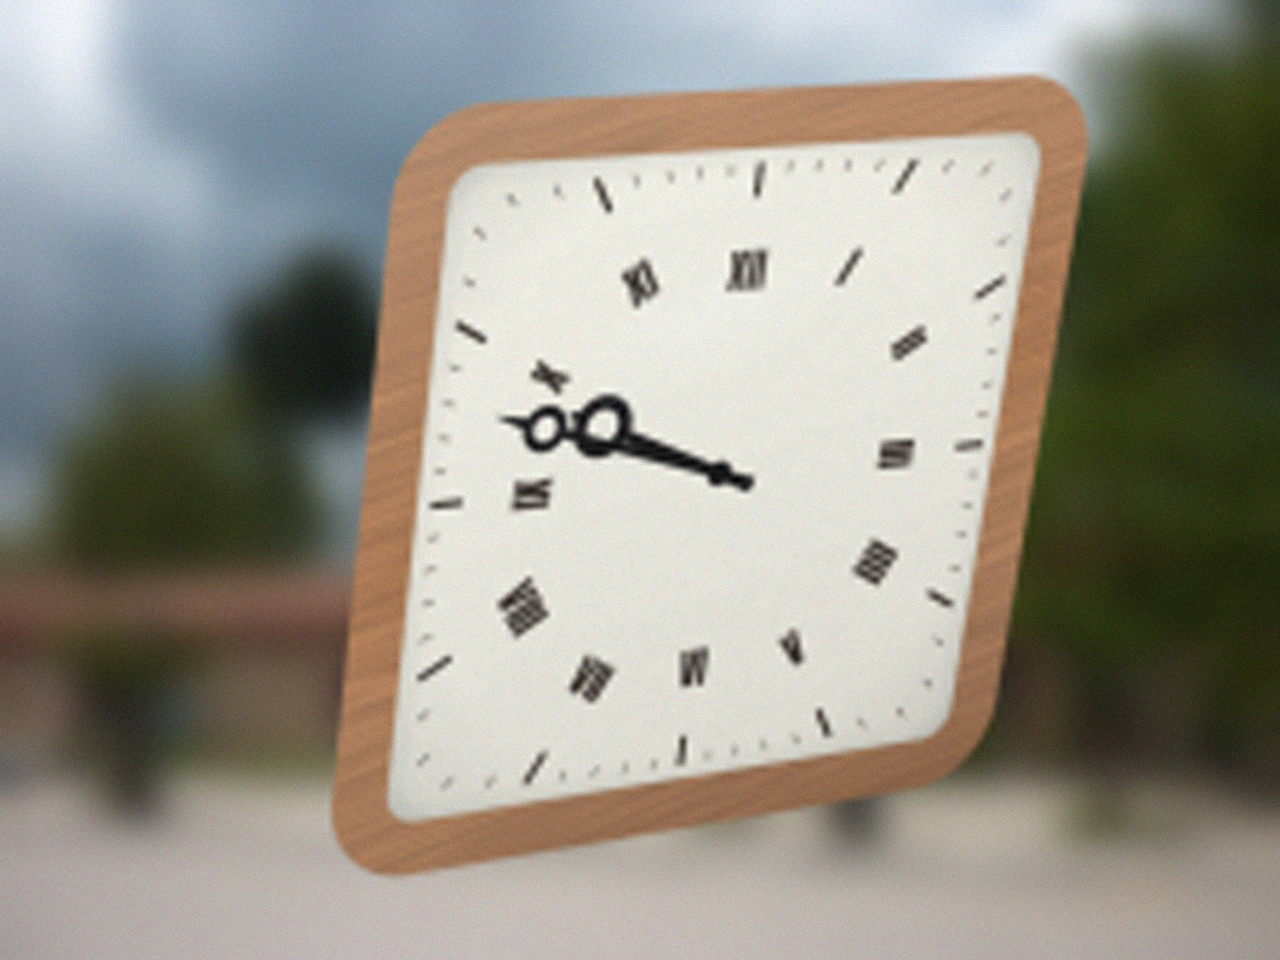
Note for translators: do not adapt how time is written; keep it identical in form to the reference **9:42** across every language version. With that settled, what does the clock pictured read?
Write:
**9:48**
